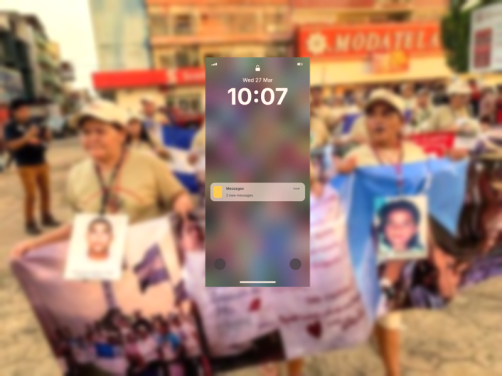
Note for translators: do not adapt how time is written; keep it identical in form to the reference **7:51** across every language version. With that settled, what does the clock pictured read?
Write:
**10:07**
